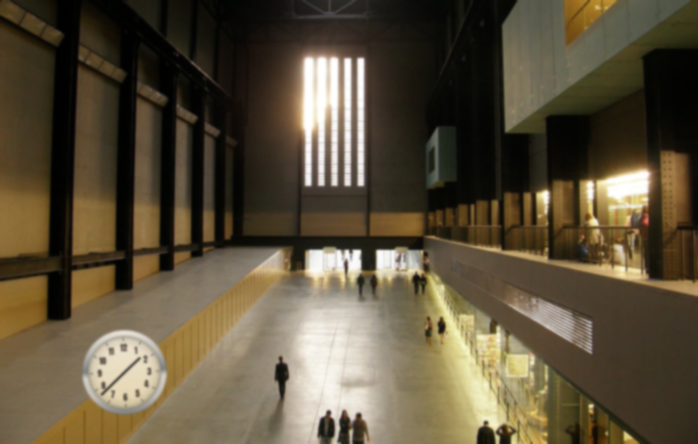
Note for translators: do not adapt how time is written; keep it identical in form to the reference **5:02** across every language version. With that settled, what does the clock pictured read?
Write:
**1:38**
